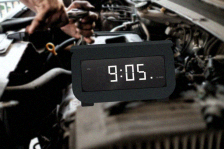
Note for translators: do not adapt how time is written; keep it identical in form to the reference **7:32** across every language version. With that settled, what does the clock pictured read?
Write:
**9:05**
